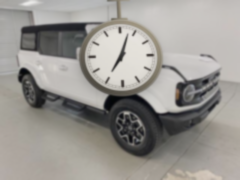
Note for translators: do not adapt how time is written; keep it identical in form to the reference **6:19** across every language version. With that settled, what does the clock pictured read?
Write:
**7:03**
